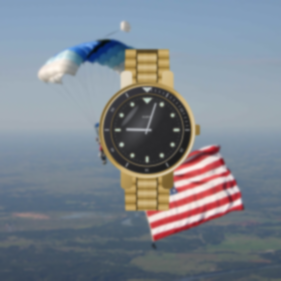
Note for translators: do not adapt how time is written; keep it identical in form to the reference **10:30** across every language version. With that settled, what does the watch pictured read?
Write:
**9:03**
